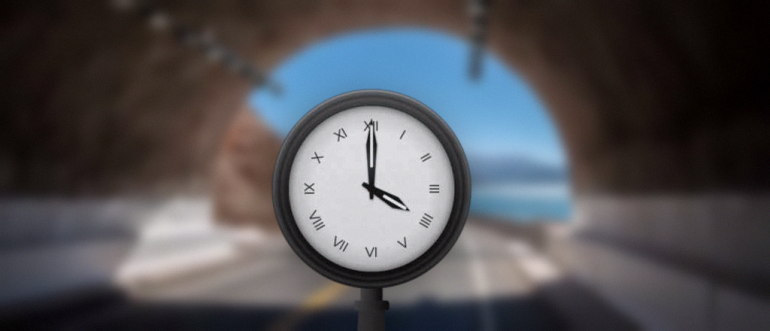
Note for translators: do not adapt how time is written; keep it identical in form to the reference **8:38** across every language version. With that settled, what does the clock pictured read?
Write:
**4:00**
